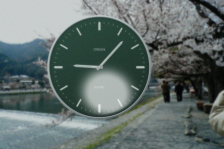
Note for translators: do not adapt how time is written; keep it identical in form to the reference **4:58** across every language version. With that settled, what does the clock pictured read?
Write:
**9:07**
